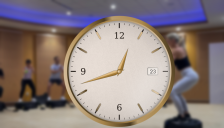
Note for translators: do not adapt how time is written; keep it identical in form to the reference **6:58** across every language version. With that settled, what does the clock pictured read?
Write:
**12:42**
